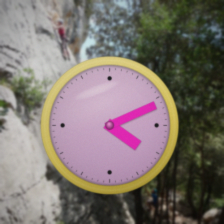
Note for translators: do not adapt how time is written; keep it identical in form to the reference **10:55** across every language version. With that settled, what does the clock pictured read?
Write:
**4:11**
